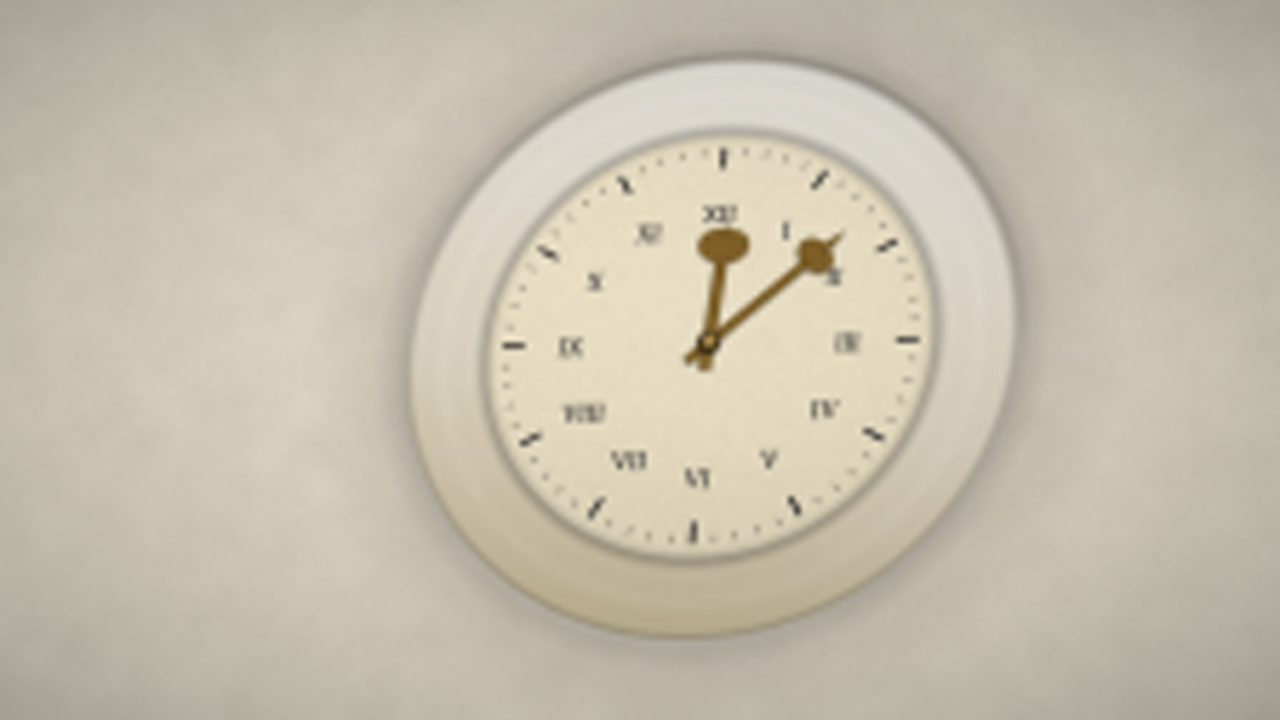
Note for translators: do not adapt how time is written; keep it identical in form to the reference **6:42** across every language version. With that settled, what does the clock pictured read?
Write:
**12:08**
